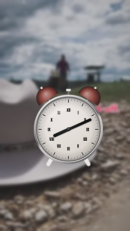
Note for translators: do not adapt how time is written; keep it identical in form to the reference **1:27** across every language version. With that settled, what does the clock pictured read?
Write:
**8:11**
